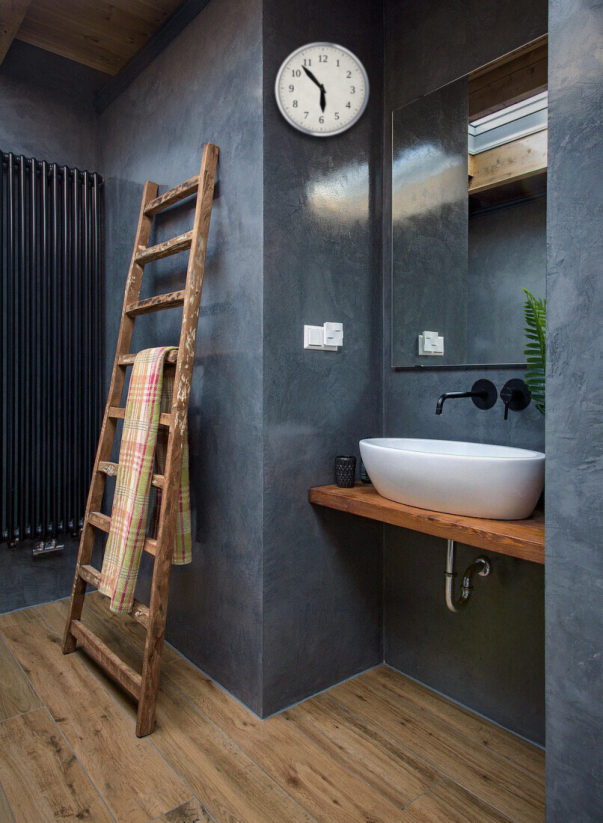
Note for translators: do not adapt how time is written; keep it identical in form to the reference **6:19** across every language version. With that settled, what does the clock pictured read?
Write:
**5:53**
